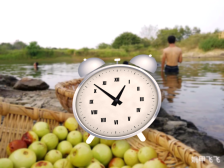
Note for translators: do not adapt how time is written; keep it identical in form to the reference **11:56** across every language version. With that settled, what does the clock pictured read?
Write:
**12:52**
